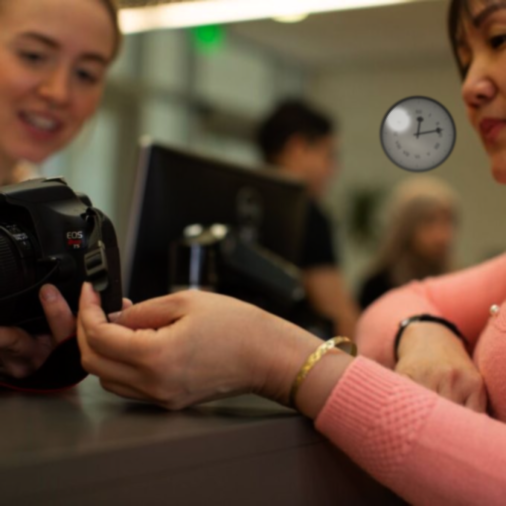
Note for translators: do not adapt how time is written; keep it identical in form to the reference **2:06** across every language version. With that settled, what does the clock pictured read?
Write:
**12:13**
